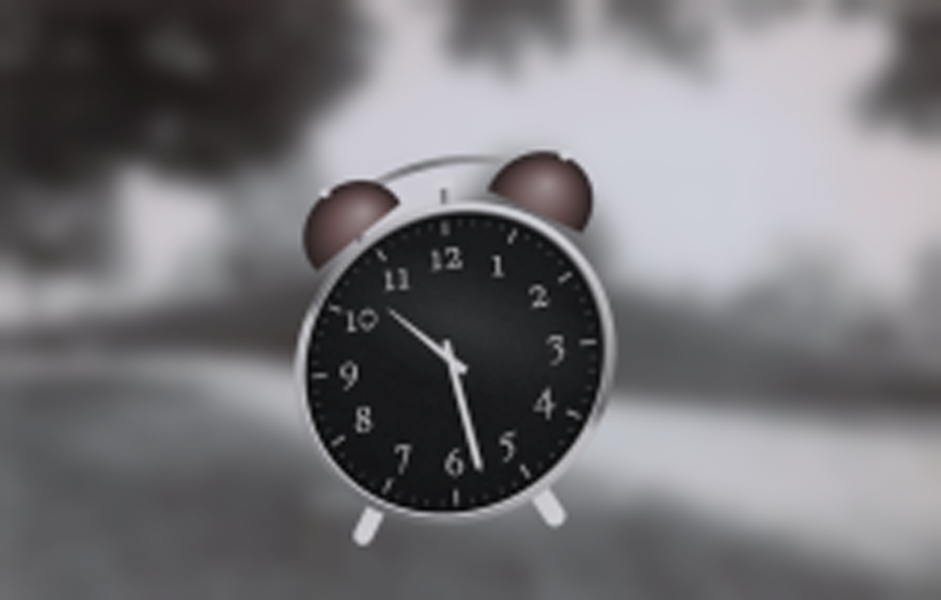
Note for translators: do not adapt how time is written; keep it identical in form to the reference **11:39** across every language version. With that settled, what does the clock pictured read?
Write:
**10:28**
